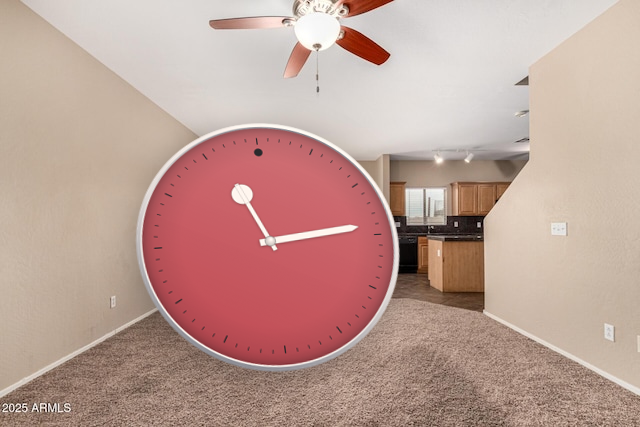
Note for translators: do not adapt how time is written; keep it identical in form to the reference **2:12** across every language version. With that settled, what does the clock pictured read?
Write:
**11:14**
